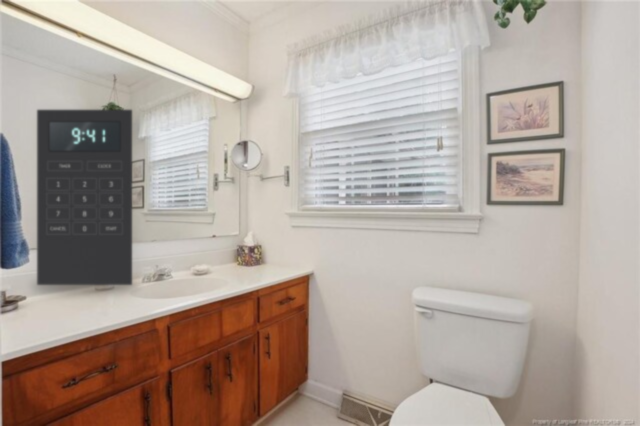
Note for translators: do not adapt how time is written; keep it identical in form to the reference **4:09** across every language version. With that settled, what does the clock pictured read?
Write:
**9:41**
